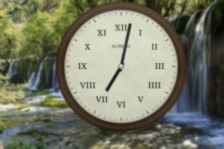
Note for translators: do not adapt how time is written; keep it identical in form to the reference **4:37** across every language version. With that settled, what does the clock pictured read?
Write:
**7:02**
